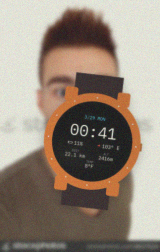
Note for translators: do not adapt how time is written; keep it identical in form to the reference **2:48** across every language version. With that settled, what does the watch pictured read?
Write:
**0:41**
